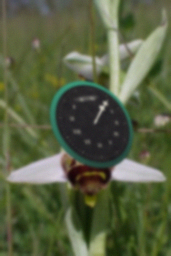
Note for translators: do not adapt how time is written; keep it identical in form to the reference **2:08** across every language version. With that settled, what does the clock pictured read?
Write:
**1:06**
